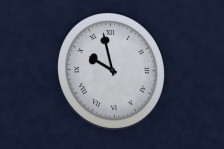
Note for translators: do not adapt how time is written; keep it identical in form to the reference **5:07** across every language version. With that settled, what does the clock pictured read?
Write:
**9:58**
